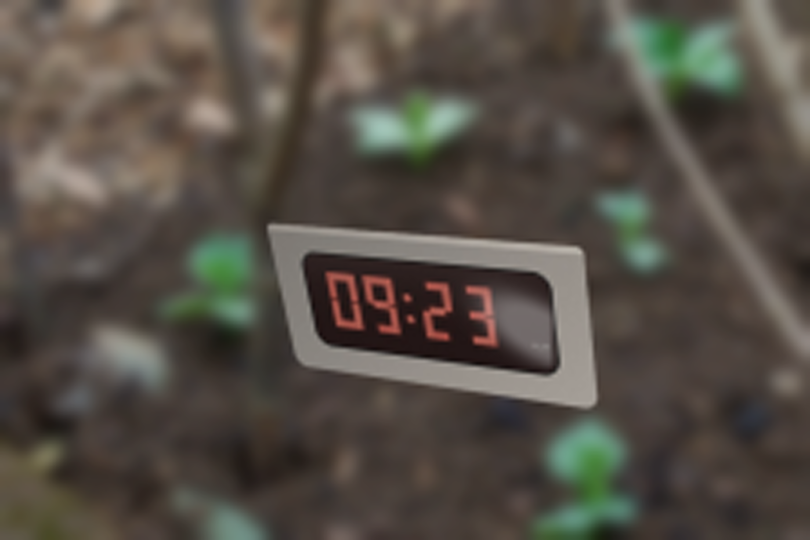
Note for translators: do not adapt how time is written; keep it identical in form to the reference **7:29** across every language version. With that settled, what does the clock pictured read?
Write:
**9:23**
